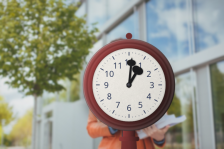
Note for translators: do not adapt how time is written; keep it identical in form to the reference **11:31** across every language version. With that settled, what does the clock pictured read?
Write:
**1:01**
